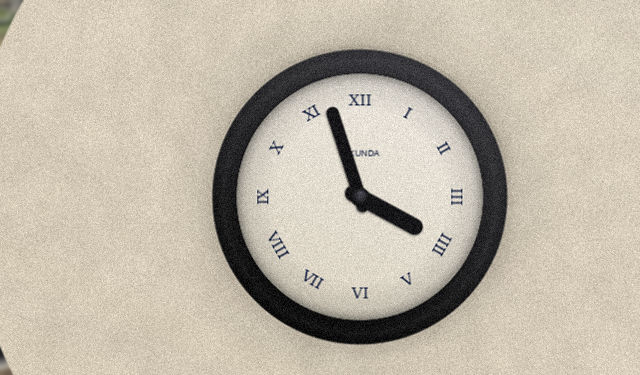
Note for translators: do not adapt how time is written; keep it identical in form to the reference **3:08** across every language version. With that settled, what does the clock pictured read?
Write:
**3:57**
